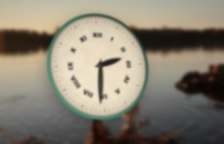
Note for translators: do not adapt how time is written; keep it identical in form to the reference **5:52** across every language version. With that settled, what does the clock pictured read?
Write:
**2:31**
